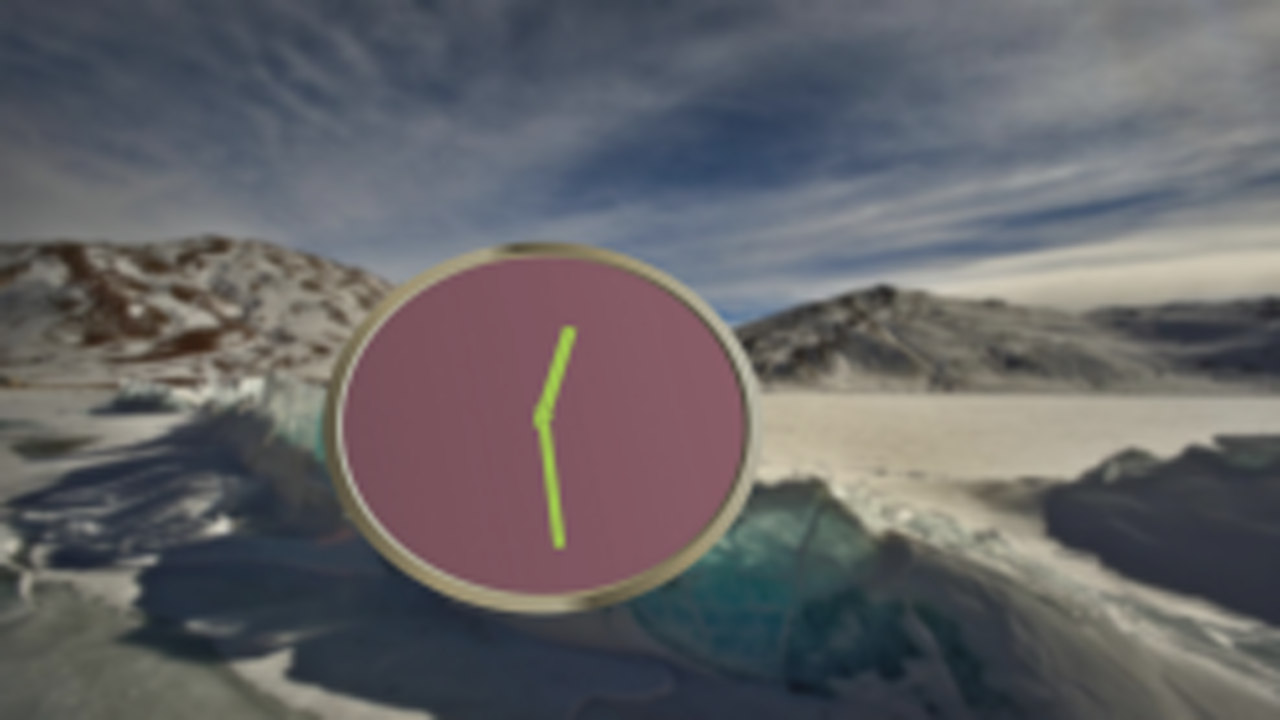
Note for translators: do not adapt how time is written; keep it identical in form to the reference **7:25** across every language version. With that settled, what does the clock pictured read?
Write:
**12:29**
